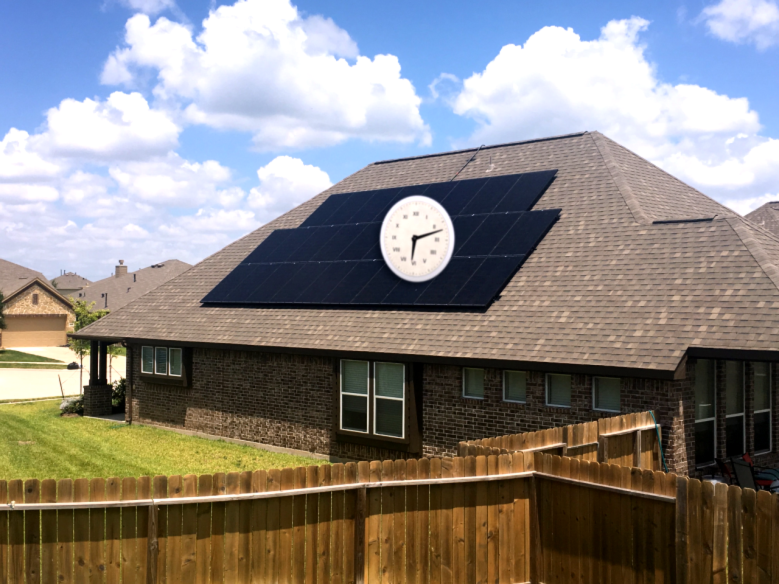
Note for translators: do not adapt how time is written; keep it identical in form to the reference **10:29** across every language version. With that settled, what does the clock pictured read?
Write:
**6:12**
